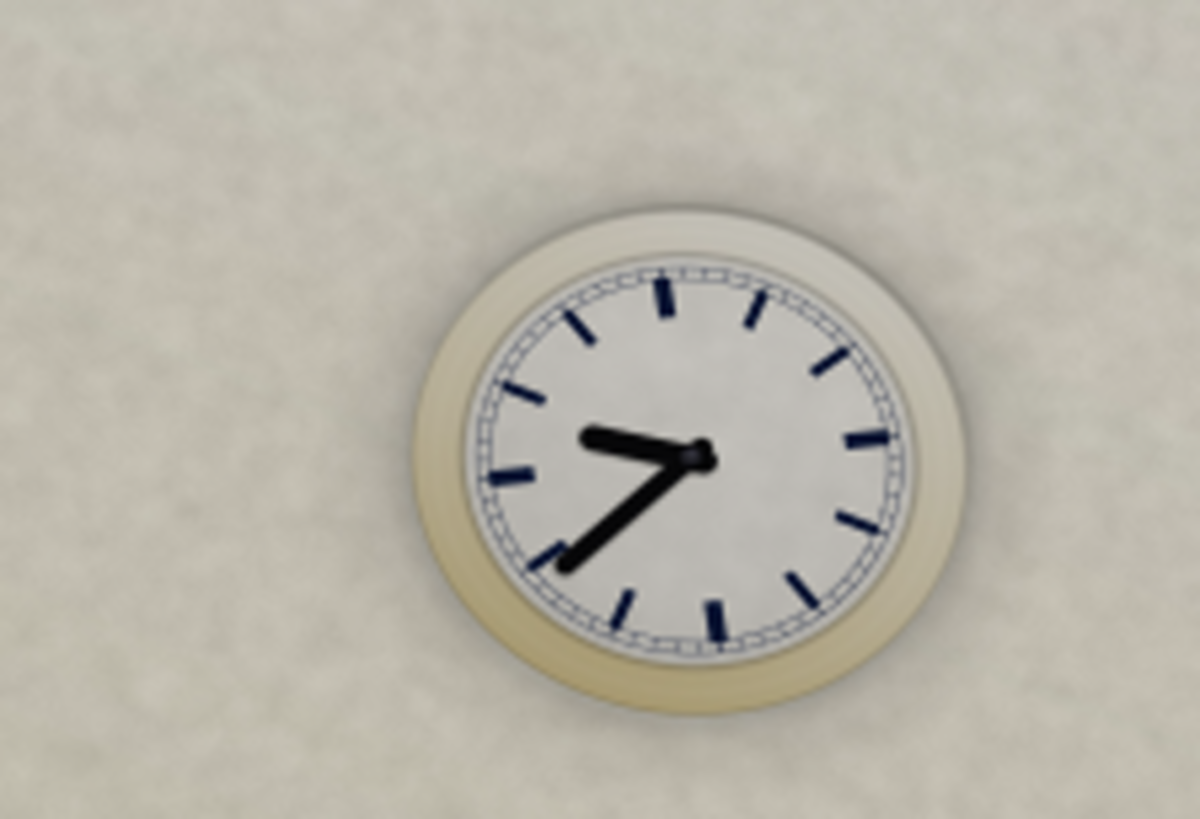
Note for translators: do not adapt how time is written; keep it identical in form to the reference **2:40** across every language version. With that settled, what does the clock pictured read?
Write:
**9:39**
